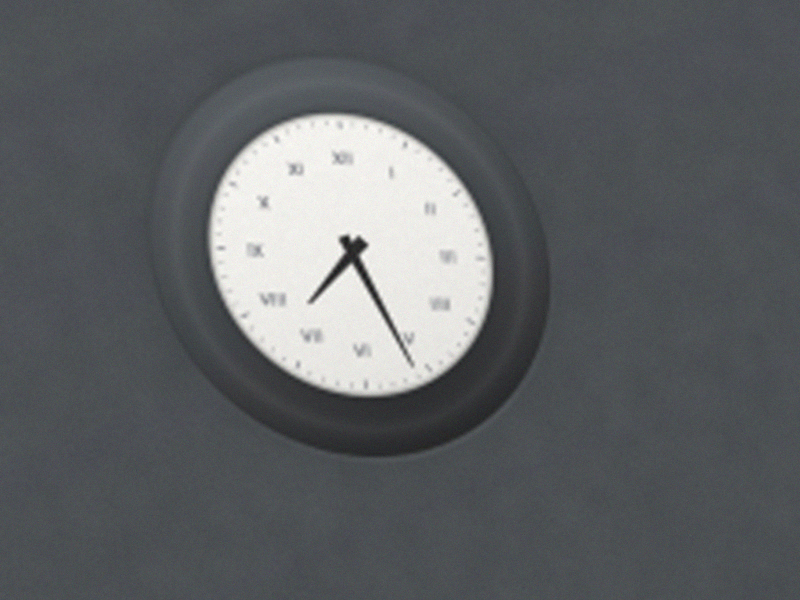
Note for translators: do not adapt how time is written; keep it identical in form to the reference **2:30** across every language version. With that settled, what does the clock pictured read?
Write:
**7:26**
